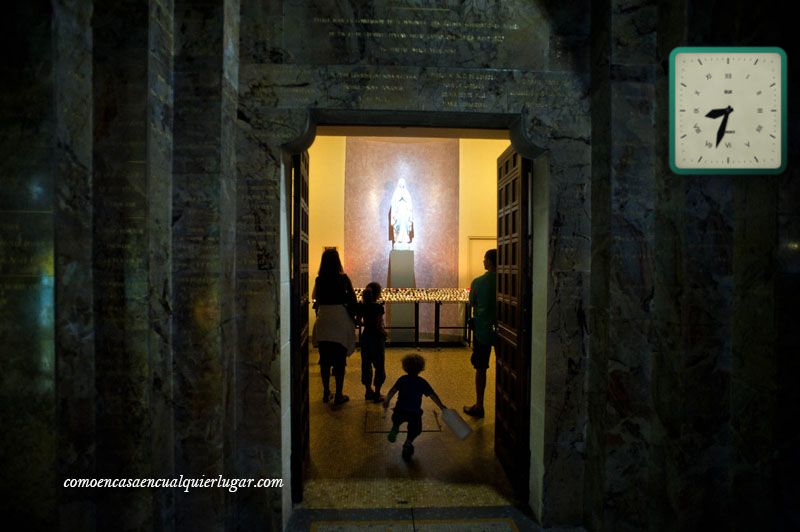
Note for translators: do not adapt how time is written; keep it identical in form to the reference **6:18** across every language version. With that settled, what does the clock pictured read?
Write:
**8:33**
